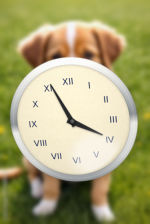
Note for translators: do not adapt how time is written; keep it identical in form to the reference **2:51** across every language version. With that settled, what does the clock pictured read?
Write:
**3:56**
